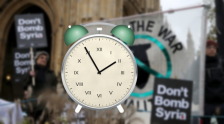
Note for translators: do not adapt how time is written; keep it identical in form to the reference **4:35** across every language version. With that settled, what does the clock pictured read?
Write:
**1:55**
